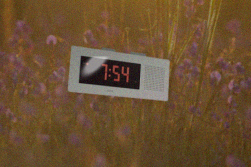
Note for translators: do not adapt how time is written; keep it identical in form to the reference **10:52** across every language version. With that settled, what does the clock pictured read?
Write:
**7:54**
